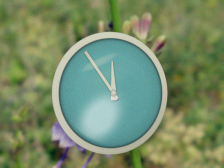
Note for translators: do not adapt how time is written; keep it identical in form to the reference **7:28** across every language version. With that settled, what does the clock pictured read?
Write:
**11:54**
